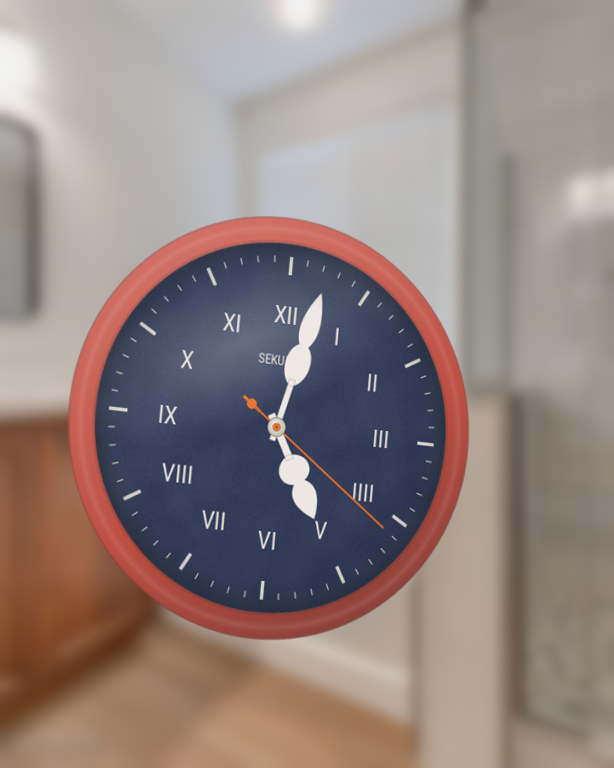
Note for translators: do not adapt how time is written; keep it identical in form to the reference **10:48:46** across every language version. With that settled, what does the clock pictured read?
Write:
**5:02:21**
